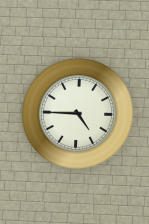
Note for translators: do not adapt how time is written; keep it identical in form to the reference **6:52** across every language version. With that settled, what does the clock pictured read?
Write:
**4:45**
